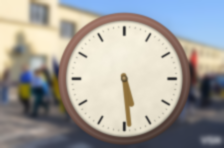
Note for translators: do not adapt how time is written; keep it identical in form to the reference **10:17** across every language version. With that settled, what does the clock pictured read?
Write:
**5:29**
